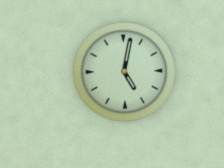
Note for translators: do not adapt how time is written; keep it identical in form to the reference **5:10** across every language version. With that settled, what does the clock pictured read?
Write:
**5:02**
